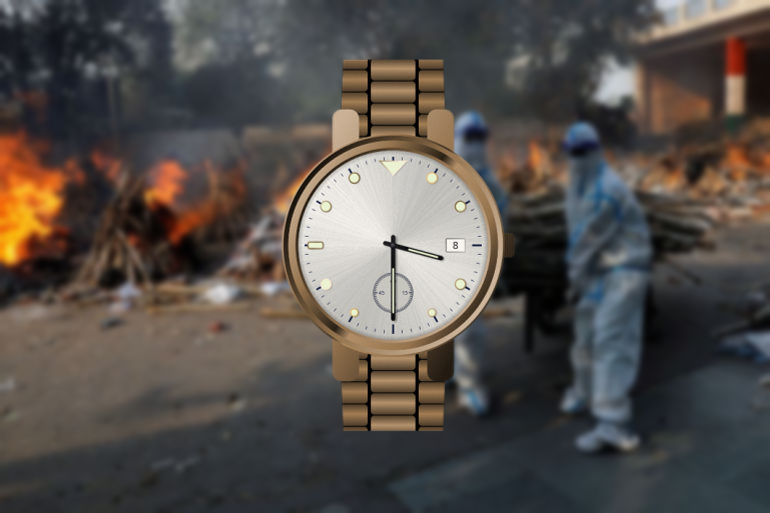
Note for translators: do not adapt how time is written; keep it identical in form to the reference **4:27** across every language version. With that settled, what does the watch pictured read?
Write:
**3:30**
